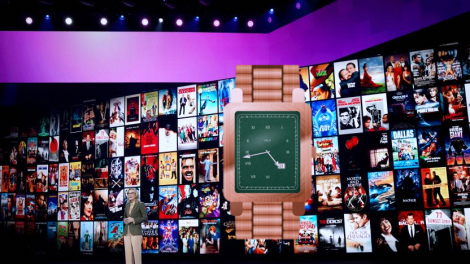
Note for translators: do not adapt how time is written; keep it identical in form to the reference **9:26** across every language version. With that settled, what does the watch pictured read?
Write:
**4:43**
